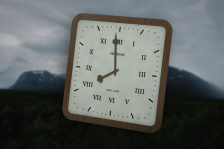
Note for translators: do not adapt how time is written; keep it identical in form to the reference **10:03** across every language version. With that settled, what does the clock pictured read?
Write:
**7:59**
